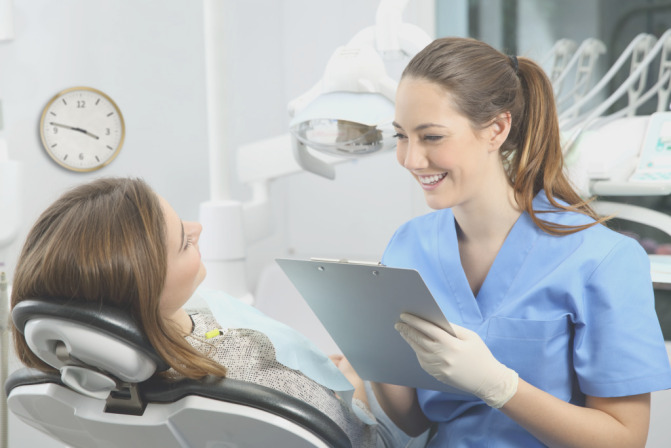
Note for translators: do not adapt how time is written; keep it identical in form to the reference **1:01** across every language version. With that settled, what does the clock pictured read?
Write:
**3:47**
